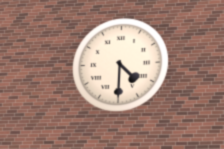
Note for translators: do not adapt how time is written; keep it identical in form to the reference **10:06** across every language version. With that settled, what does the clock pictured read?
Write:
**4:30**
